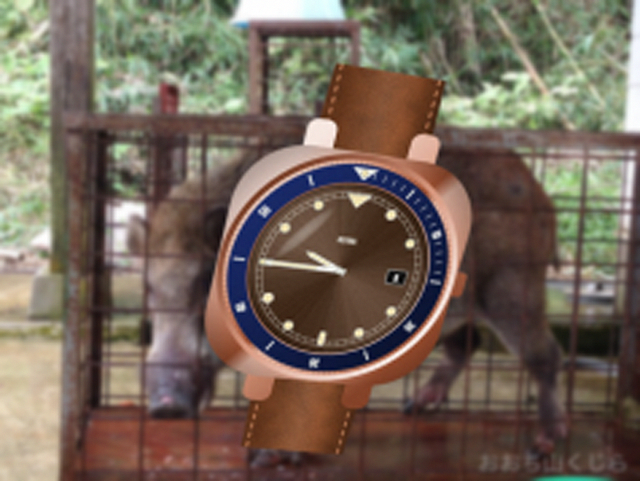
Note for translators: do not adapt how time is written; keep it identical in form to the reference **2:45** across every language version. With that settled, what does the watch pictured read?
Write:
**9:45**
